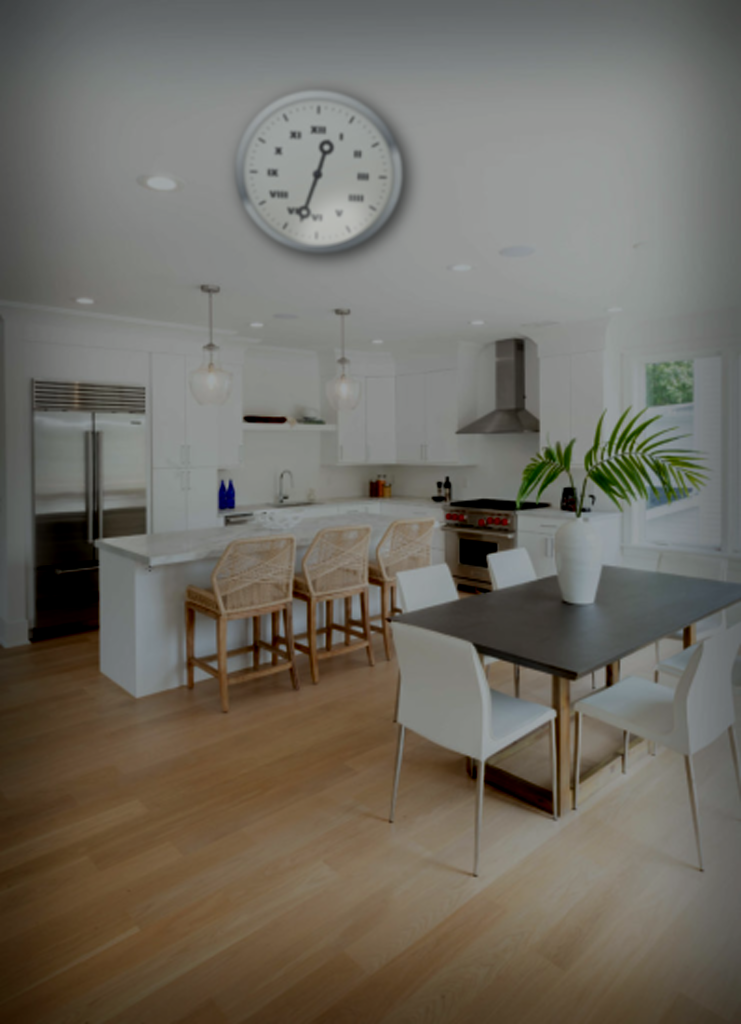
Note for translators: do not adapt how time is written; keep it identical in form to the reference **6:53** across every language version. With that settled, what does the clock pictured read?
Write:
**12:33**
